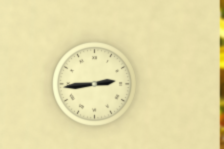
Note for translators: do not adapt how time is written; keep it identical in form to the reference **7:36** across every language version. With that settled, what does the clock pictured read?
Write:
**2:44**
